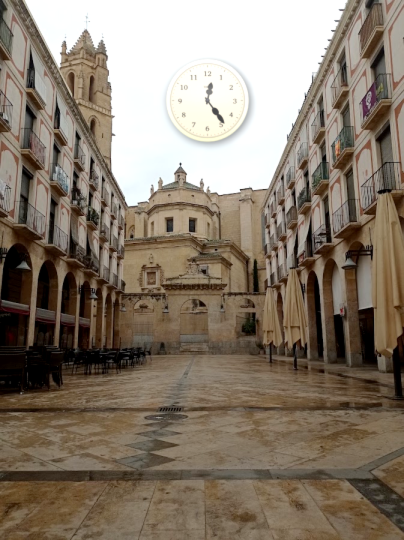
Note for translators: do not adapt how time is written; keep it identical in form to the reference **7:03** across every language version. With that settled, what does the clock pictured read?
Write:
**12:24**
